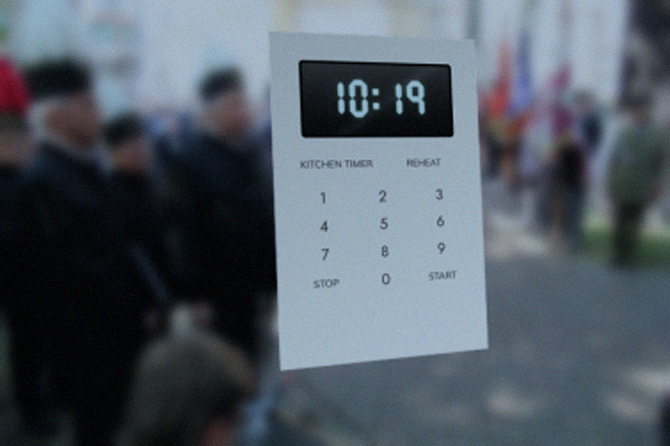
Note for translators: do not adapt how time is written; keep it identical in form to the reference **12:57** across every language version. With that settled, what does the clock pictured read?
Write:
**10:19**
